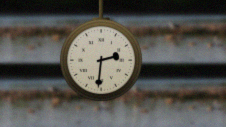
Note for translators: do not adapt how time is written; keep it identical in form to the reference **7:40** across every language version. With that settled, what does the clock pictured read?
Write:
**2:31**
